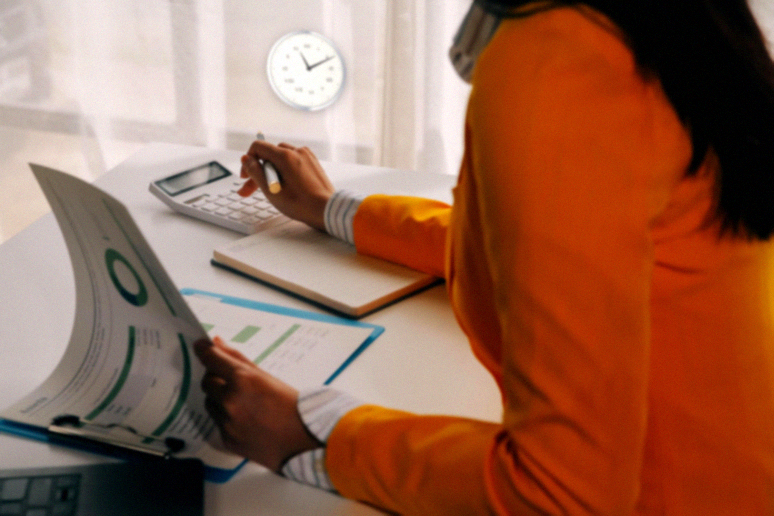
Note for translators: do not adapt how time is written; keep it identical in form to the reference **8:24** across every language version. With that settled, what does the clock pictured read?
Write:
**11:11**
